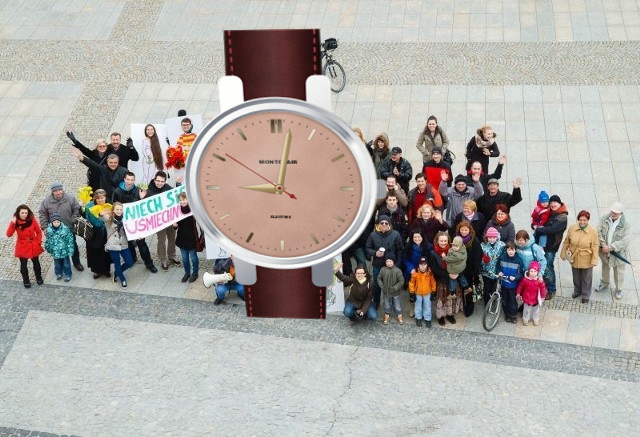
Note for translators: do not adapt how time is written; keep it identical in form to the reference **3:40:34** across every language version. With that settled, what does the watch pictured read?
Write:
**9:01:51**
